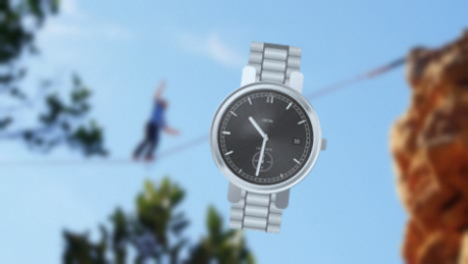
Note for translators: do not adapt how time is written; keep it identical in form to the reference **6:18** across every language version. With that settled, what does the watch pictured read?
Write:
**10:31**
